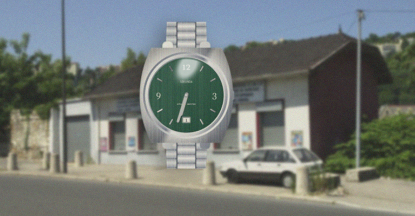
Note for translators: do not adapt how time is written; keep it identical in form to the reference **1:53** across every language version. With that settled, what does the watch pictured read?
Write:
**6:33**
